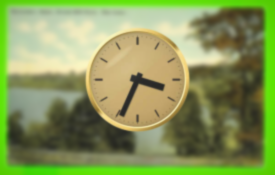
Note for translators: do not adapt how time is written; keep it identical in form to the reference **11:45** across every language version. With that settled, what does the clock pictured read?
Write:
**3:34**
